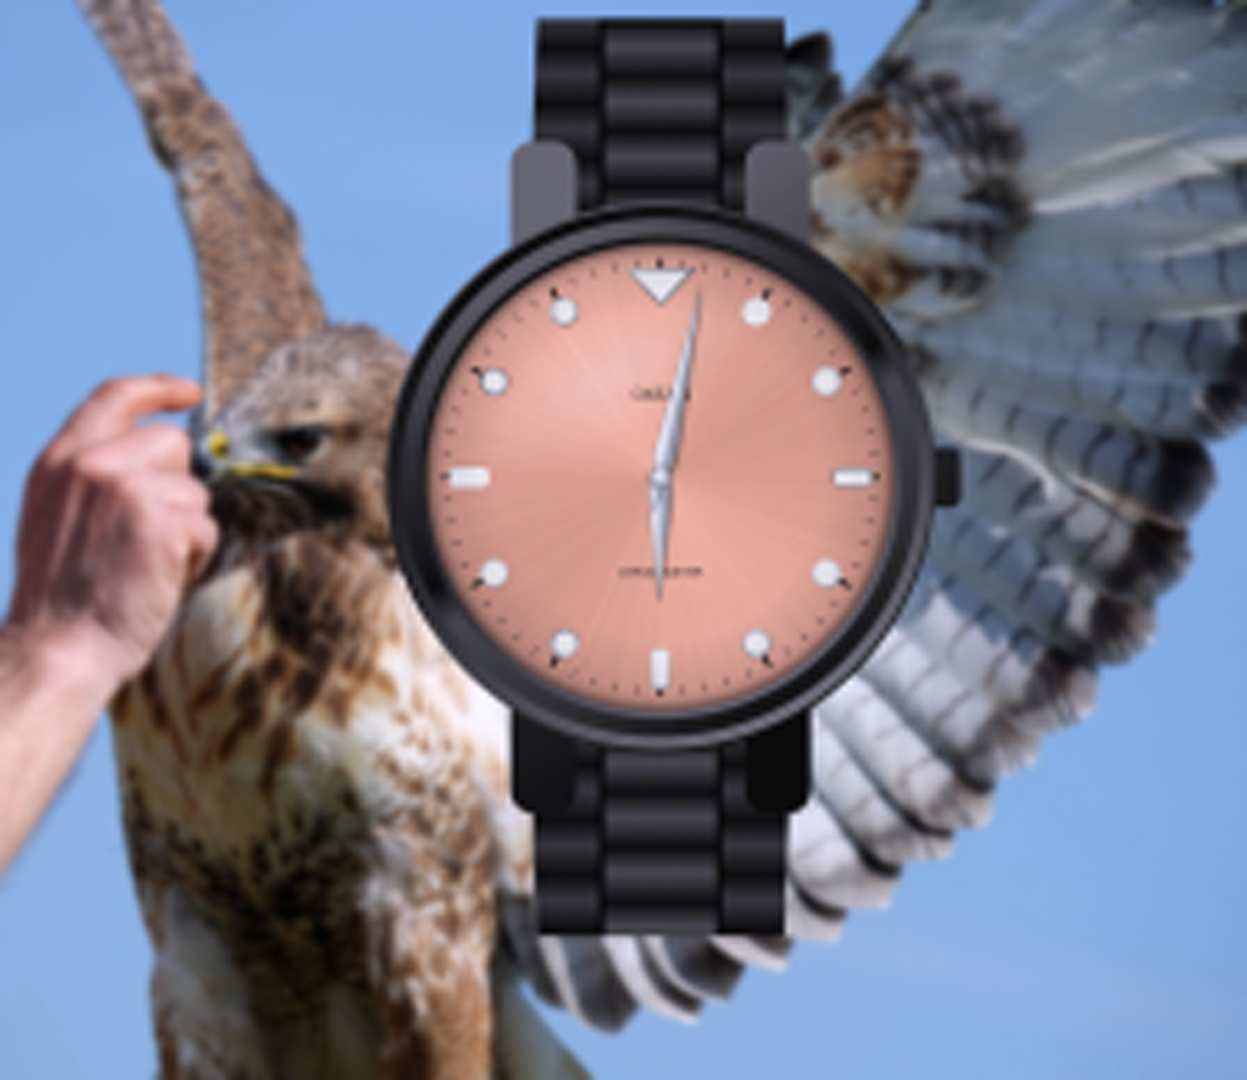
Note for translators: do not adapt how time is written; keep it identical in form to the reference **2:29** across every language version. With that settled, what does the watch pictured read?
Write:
**6:02**
